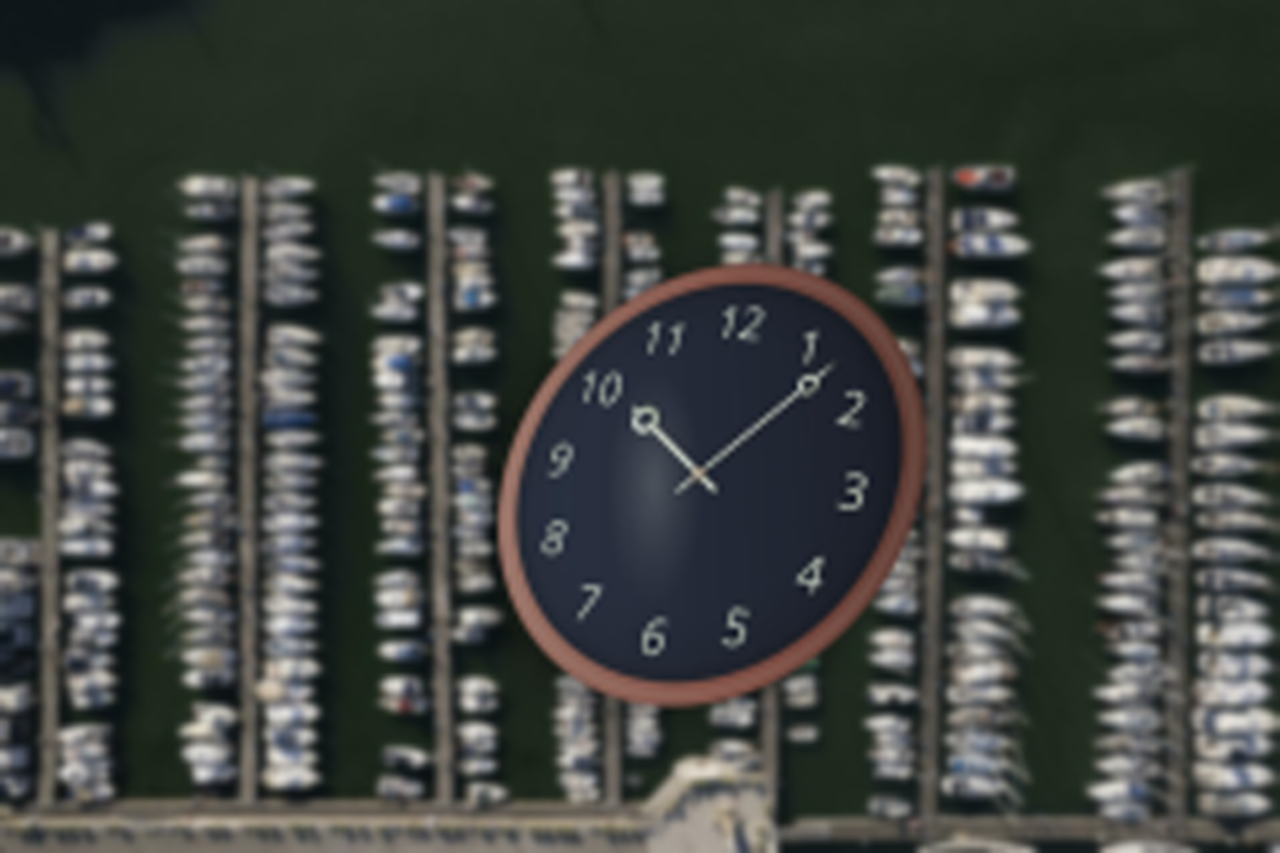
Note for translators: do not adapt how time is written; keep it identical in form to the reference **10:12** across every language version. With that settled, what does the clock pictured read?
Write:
**10:07**
